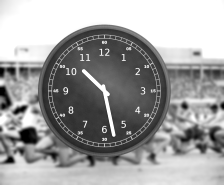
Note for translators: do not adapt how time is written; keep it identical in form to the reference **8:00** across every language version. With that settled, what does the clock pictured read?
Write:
**10:28**
